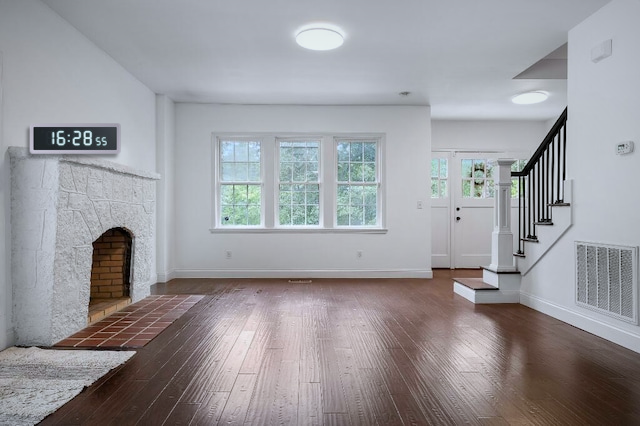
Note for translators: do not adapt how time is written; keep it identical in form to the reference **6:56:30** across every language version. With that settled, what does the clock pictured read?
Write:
**16:28:55**
